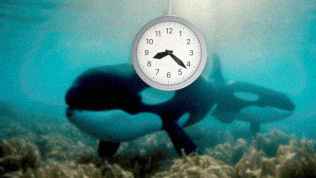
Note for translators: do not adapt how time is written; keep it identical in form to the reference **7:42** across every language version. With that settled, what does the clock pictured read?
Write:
**8:22**
